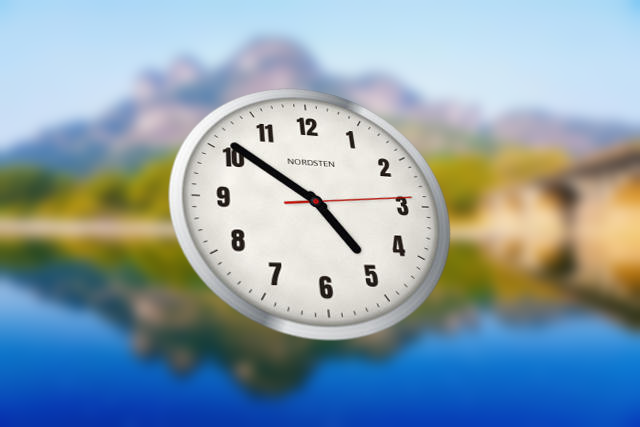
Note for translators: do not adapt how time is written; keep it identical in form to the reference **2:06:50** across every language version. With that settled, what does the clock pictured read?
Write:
**4:51:14**
